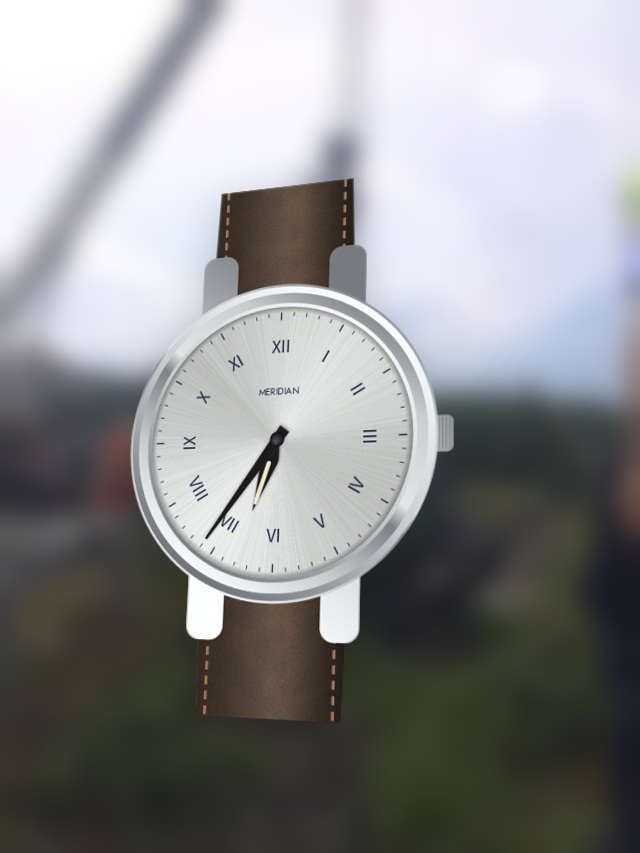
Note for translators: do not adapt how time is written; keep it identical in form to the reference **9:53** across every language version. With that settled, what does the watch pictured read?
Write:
**6:36**
